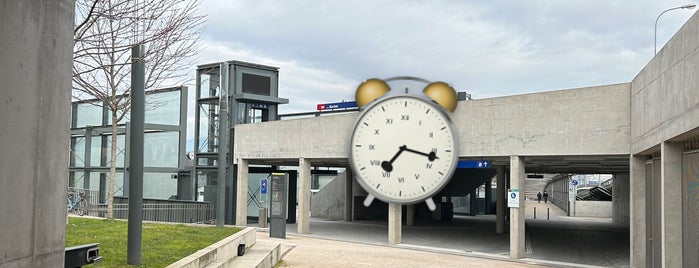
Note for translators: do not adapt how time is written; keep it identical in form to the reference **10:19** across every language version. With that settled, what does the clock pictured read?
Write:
**7:17**
